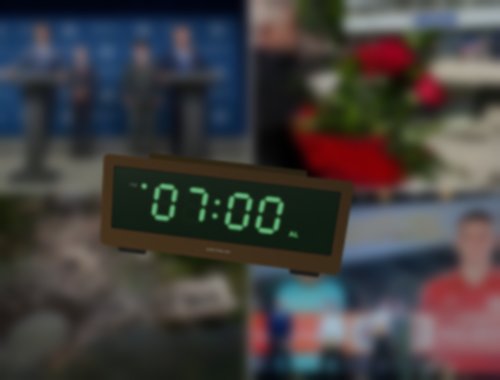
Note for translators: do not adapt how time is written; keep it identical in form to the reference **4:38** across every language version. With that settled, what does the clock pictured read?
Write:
**7:00**
